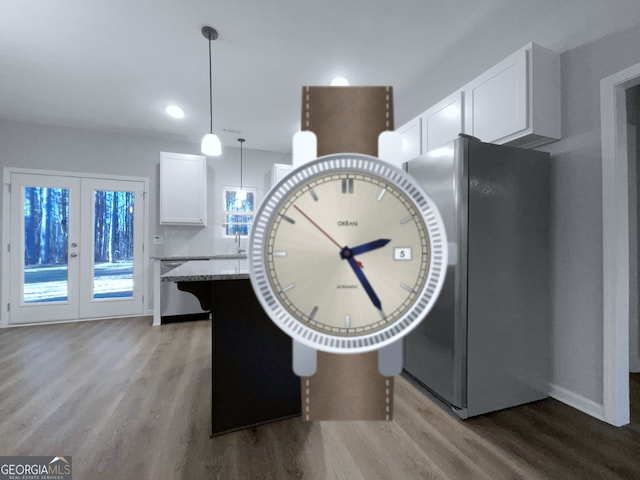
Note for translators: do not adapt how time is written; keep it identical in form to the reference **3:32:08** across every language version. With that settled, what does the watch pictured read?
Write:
**2:24:52**
